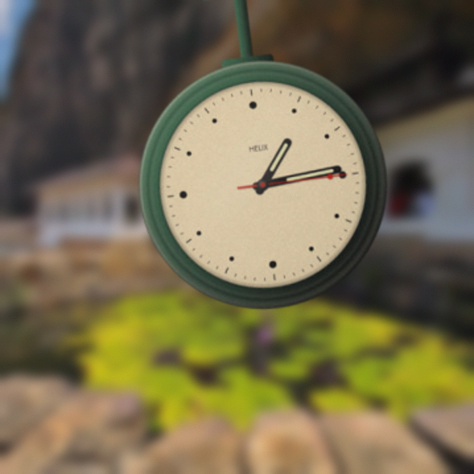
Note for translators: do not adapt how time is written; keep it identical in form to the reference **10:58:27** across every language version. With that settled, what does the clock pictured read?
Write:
**1:14:15**
